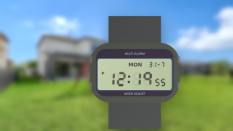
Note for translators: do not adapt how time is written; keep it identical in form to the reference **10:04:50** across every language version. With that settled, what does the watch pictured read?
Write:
**12:19:55**
